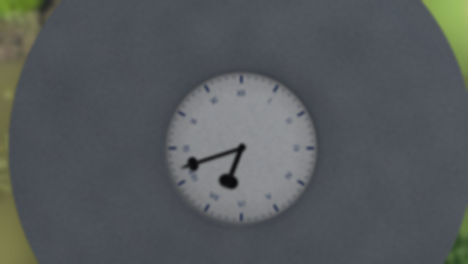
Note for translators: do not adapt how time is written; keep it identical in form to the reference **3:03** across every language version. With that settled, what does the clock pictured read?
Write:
**6:42**
